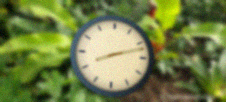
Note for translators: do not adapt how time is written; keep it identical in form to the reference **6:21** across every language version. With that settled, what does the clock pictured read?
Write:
**8:12**
